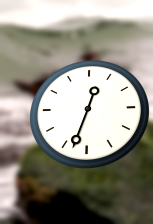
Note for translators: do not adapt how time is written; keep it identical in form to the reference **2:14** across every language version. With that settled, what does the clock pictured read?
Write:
**12:33**
